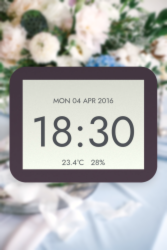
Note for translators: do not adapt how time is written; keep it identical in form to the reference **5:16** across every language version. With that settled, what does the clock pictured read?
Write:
**18:30**
